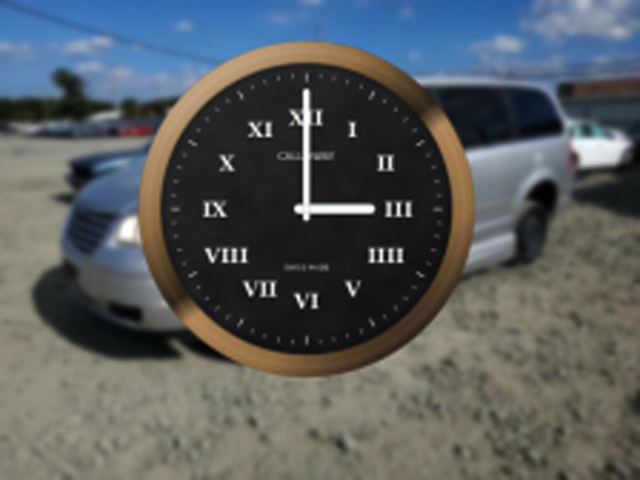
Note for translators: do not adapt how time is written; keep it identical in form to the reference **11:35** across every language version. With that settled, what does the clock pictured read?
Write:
**3:00**
